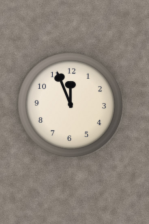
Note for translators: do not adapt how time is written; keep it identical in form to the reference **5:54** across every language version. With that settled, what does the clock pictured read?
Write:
**11:56**
